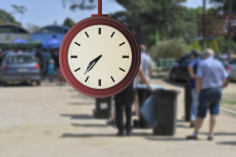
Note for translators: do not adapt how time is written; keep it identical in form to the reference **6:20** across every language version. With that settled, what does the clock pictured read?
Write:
**7:37**
